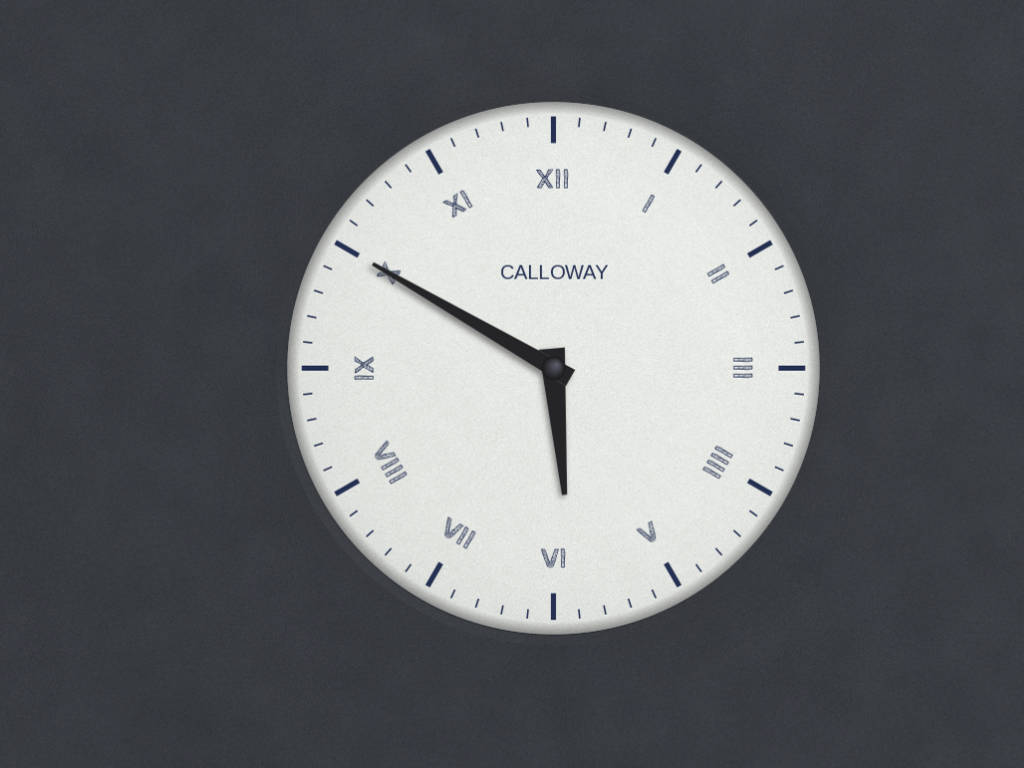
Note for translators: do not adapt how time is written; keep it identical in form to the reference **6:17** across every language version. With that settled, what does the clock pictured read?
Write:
**5:50**
